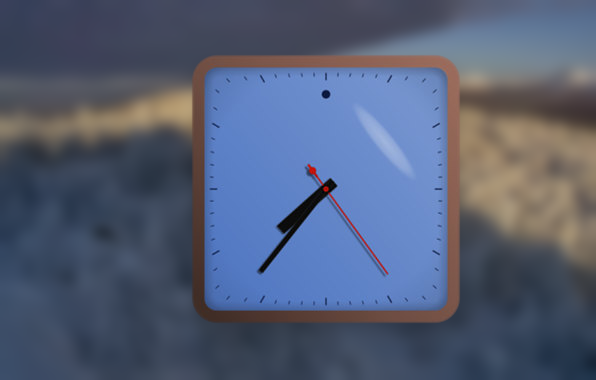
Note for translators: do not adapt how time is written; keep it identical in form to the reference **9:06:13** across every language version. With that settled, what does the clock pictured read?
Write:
**7:36:24**
